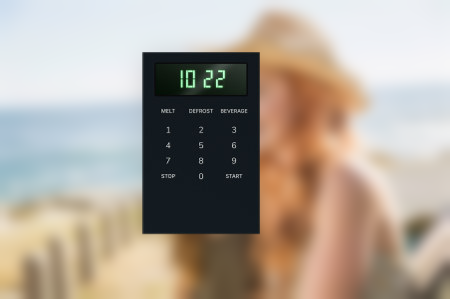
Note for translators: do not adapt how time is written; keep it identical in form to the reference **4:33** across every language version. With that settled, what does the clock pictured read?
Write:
**10:22**
